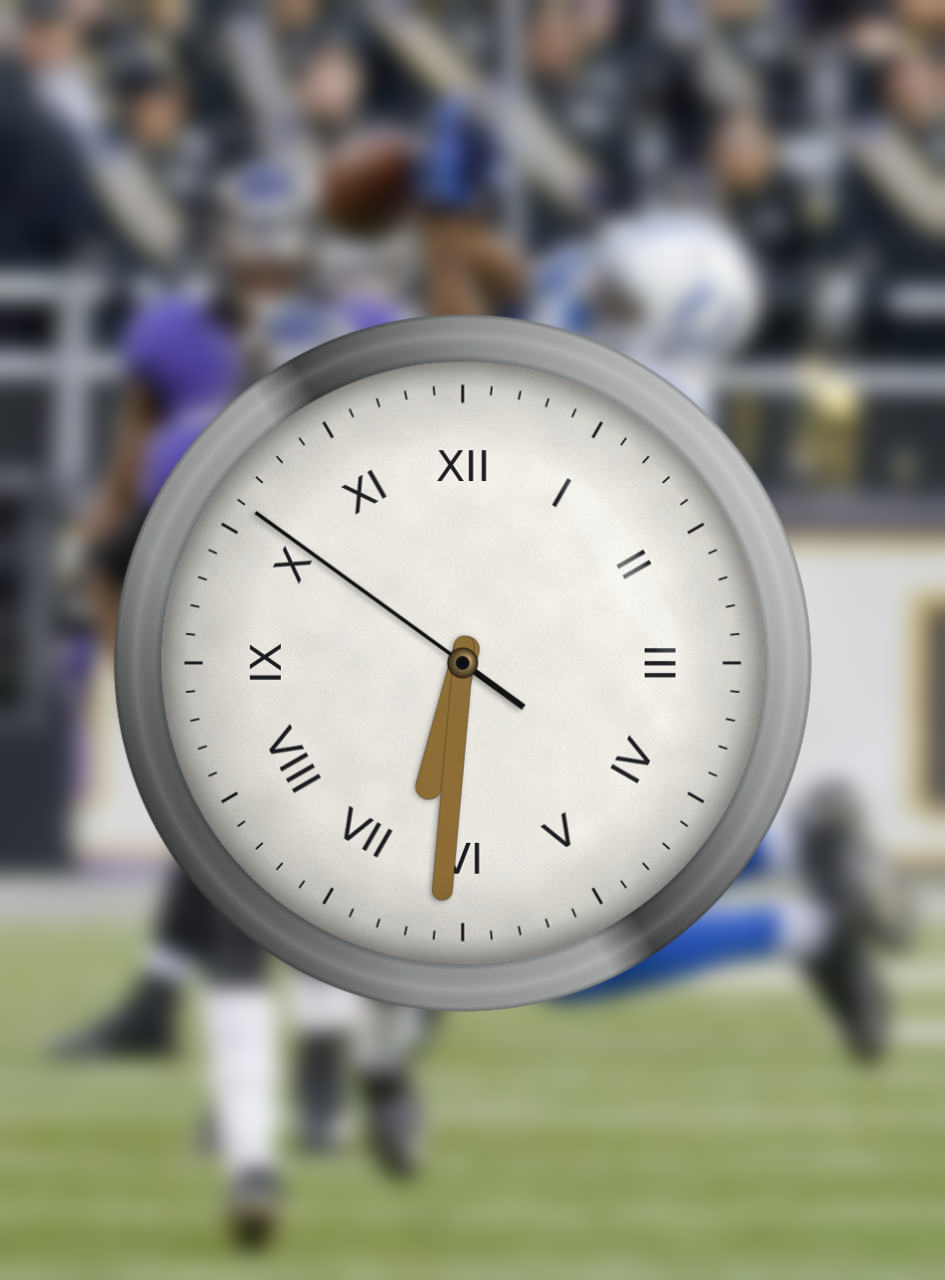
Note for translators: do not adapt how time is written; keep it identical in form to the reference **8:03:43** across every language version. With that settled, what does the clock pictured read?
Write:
**6:30:51**
